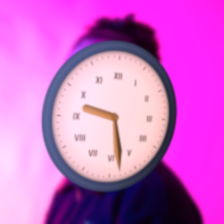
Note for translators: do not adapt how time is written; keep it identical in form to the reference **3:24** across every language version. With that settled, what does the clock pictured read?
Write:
**9:28**
